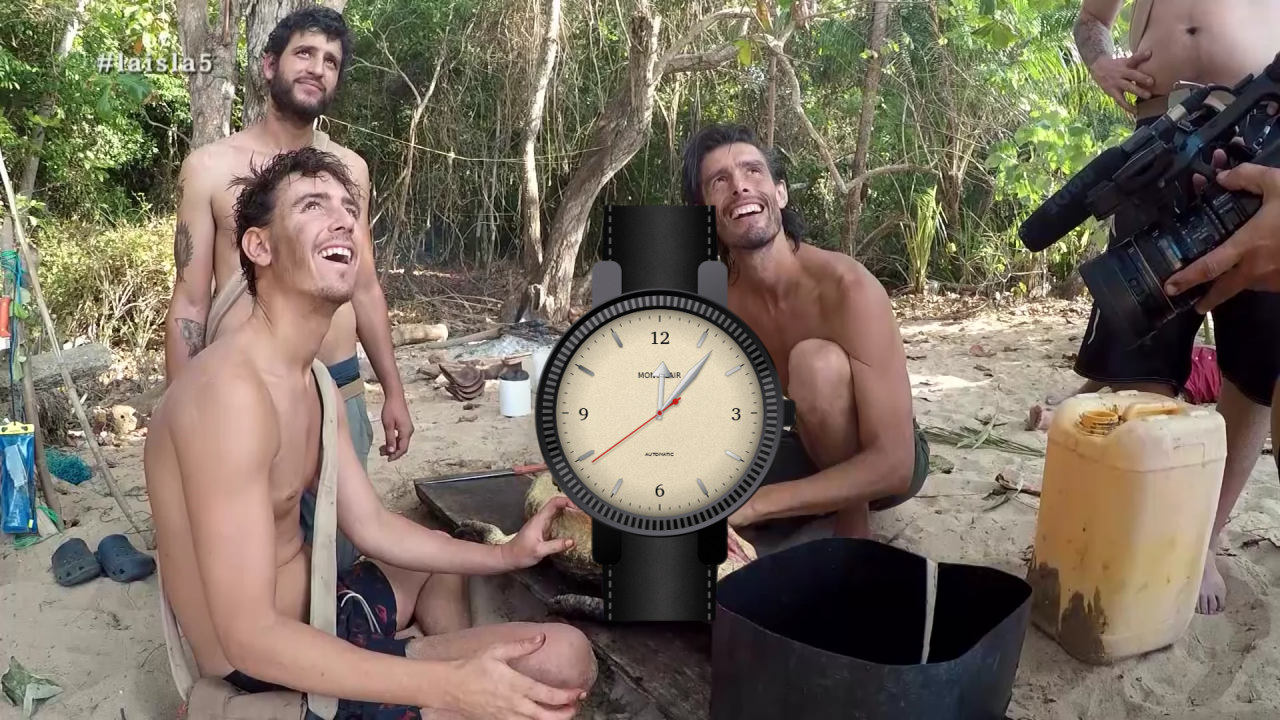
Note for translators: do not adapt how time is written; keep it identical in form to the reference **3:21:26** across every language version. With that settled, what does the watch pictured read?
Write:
**12:06:39**
